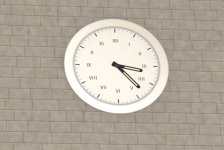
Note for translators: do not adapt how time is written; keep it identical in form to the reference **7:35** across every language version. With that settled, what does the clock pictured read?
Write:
**3:23**
